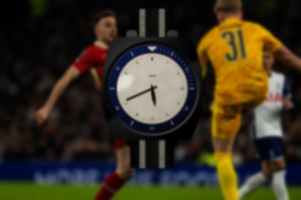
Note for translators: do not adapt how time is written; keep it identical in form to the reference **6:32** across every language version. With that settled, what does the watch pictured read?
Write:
**5:41**
